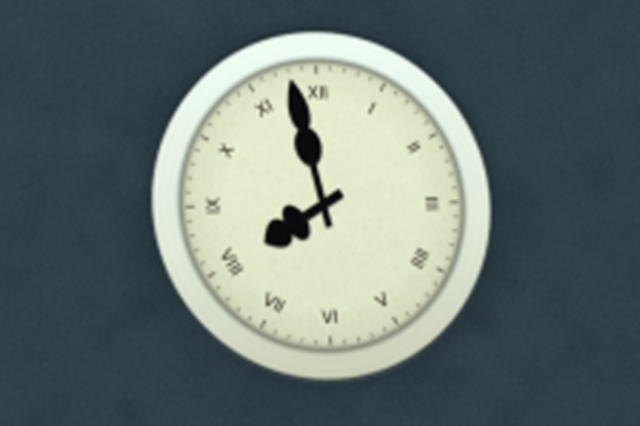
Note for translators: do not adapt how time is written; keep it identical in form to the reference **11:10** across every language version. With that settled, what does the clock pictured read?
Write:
**7:58**
